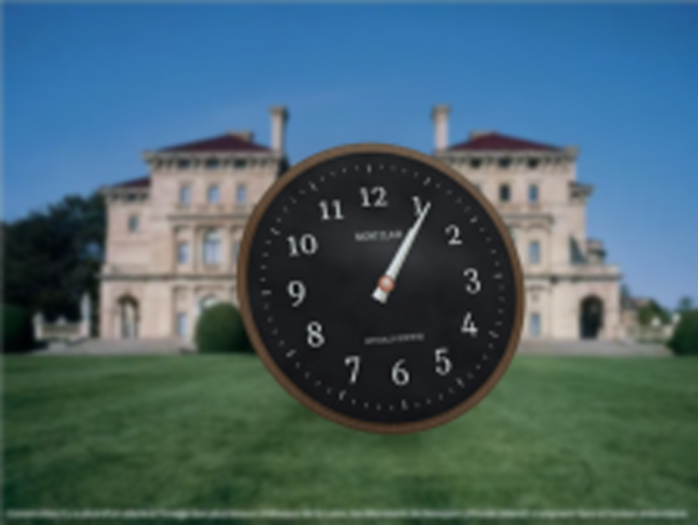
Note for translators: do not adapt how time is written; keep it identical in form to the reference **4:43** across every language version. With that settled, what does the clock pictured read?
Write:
**1:06**
